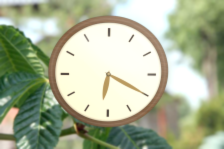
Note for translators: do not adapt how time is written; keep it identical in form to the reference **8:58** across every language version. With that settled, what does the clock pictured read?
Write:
**6:20**
